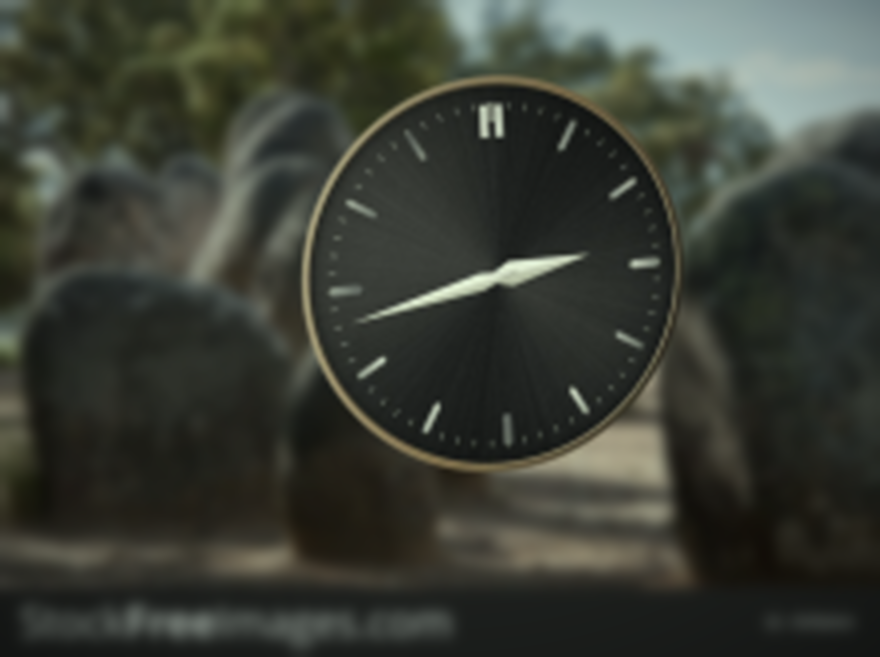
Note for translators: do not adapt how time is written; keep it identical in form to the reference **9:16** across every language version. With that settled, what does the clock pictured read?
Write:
**2:43**
